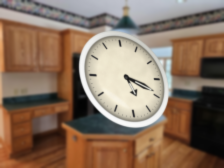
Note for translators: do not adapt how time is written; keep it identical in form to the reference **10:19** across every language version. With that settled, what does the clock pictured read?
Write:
**5:19**
